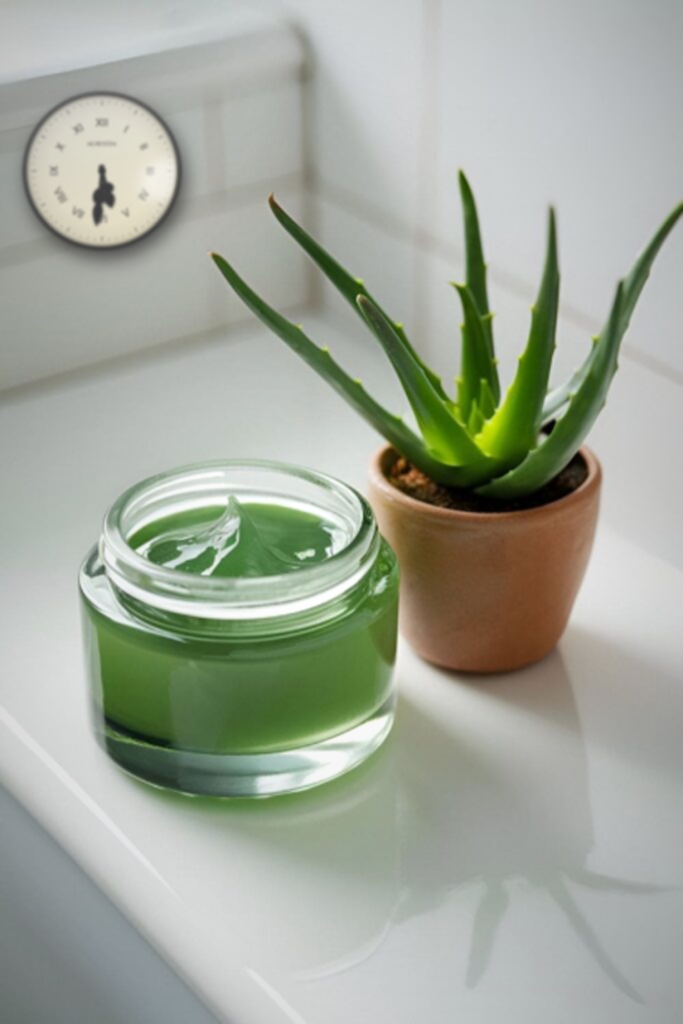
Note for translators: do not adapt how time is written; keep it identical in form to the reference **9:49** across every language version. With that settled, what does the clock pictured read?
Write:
**5:31**
